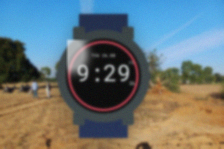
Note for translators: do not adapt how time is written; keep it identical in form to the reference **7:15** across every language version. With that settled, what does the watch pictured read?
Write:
**9:29**
